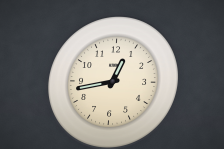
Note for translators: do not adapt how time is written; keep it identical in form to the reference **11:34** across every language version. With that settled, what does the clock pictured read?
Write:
**12:43**
